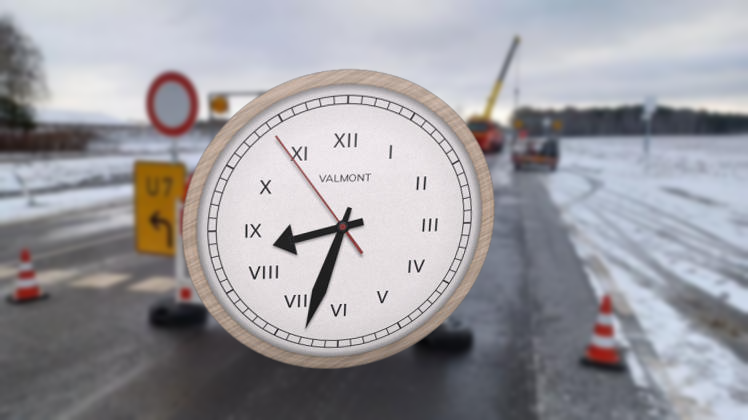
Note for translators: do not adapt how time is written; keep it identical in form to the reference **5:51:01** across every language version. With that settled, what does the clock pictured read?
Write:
**8:32:54**
